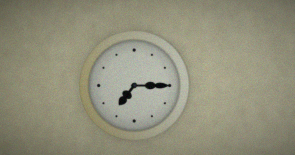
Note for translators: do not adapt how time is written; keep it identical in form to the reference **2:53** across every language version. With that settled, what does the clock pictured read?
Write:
**7:15**
